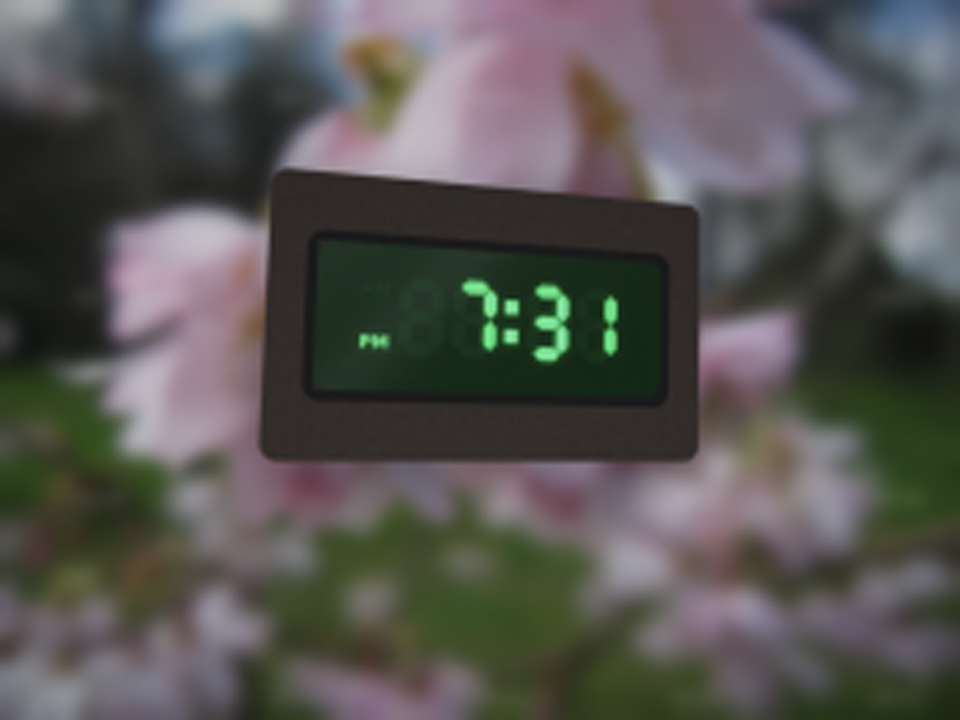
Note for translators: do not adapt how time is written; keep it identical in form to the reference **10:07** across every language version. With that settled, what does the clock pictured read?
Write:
**7:31**
